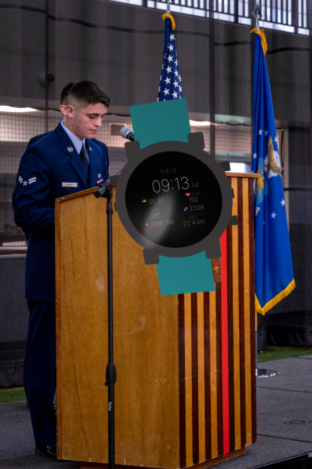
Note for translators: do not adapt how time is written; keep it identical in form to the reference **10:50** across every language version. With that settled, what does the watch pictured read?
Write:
**9:13**
